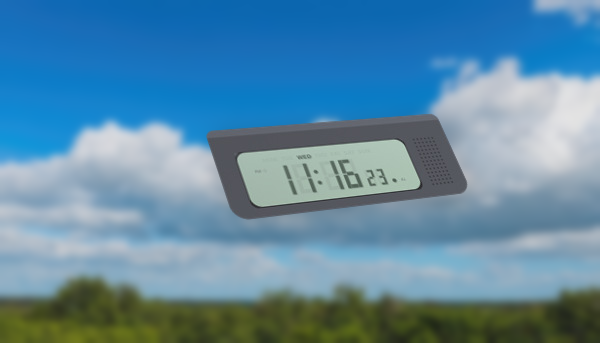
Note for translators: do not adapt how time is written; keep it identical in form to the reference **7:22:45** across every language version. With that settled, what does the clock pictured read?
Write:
**11:16:23**
